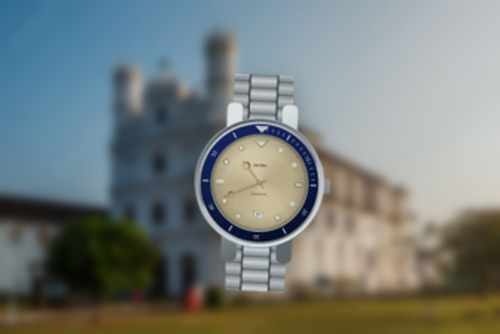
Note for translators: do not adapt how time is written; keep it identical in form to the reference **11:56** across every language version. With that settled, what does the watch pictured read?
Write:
**10:41**
